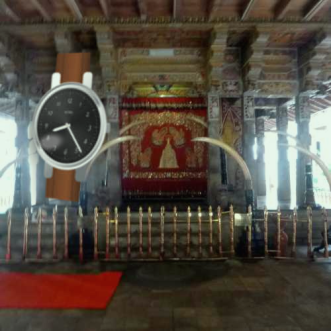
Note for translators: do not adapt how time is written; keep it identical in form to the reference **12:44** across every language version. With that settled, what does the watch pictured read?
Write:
**8:24**
